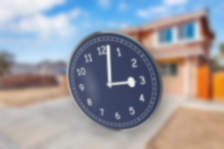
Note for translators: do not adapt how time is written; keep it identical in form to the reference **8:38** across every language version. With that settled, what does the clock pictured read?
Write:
**3:02**
